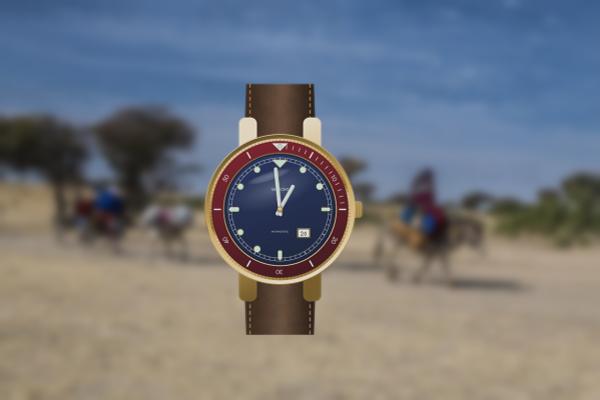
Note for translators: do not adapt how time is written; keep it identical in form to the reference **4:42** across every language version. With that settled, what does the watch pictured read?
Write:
**12:59**
